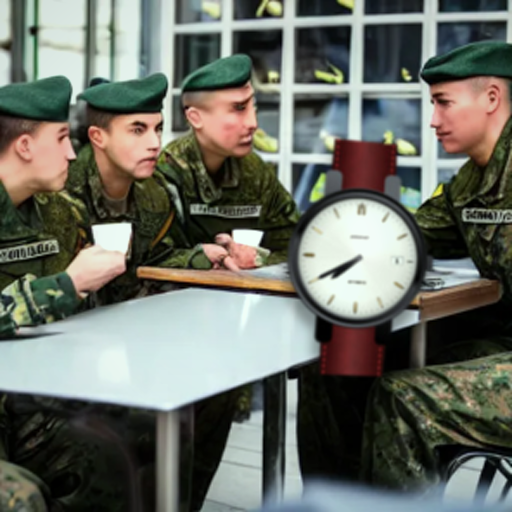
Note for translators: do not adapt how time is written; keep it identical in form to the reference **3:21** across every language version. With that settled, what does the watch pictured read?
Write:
**7:40**
